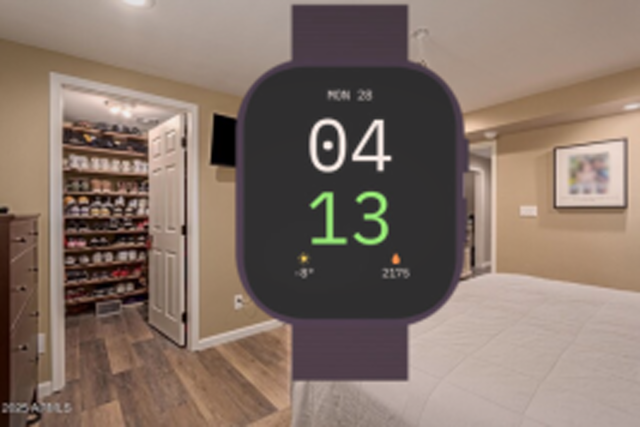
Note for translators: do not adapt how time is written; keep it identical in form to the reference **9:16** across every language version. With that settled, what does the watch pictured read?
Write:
**4:13**
